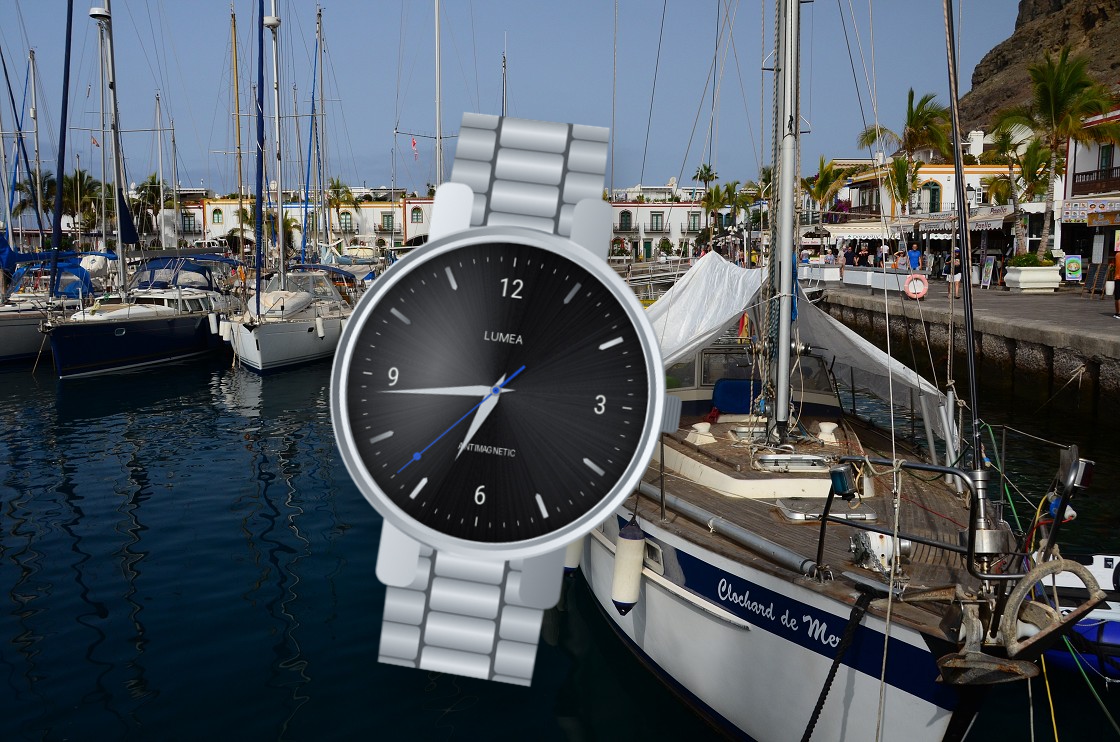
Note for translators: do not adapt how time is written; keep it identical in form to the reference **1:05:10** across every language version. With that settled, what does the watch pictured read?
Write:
**6:43:37**
